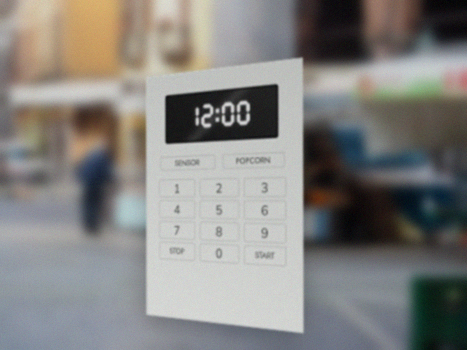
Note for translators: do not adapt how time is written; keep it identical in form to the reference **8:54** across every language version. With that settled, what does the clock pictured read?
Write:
**12:00**
